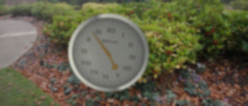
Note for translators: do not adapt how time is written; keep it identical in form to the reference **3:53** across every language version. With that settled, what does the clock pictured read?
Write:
**4:53**
